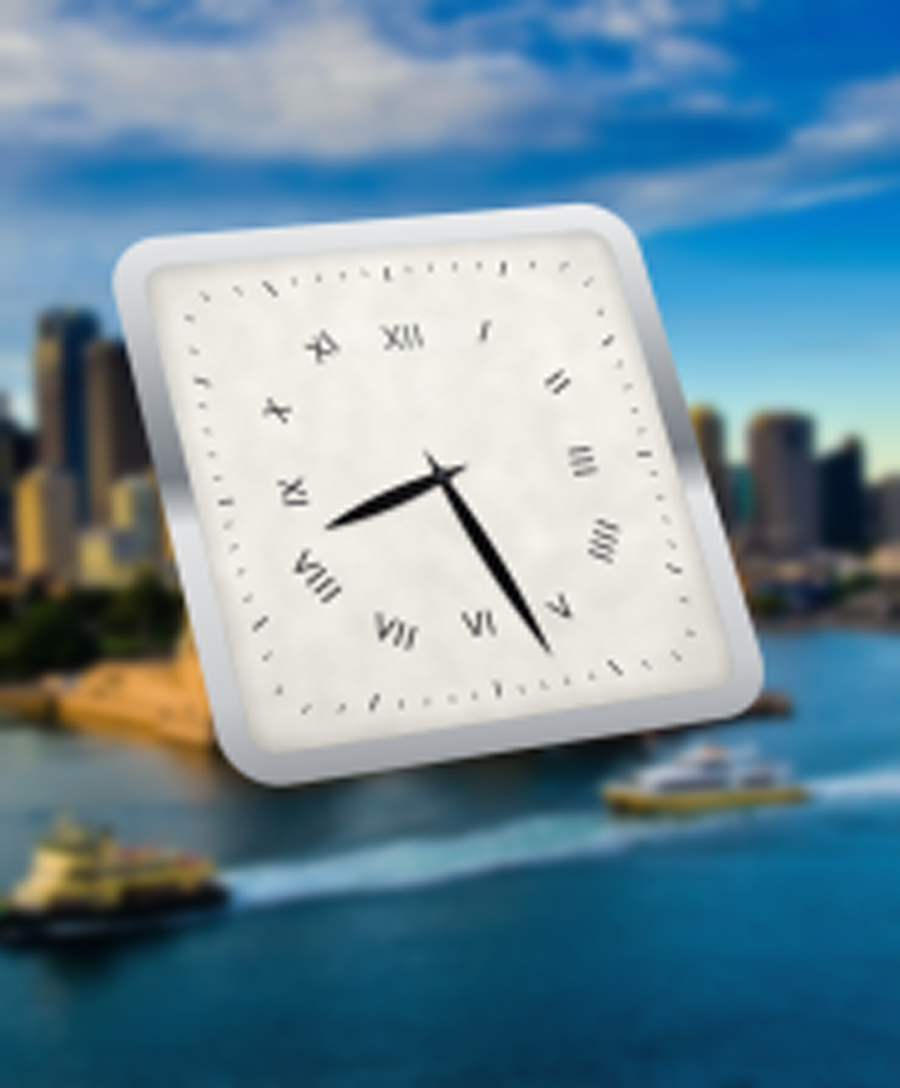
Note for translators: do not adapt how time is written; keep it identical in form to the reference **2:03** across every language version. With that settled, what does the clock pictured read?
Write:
**8:27**
